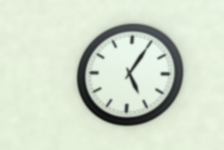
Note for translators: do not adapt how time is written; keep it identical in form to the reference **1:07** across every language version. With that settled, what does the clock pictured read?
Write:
**5:05**
